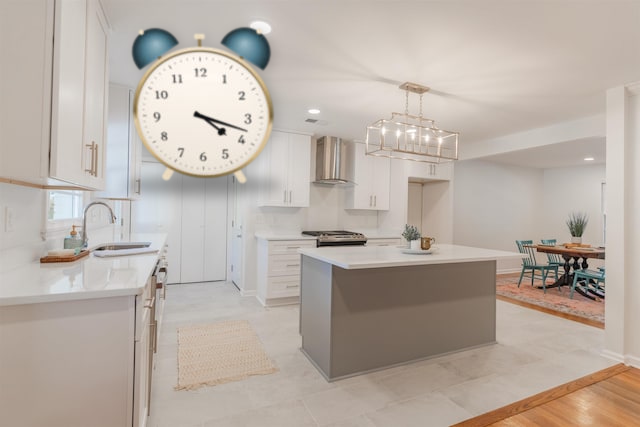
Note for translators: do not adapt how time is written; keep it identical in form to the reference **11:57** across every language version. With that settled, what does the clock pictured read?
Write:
**4:18**
